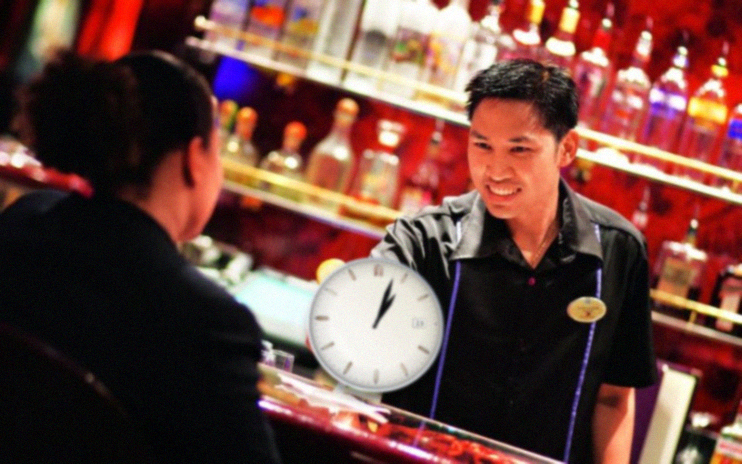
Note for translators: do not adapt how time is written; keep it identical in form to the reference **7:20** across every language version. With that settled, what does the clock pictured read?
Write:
**1:03**
